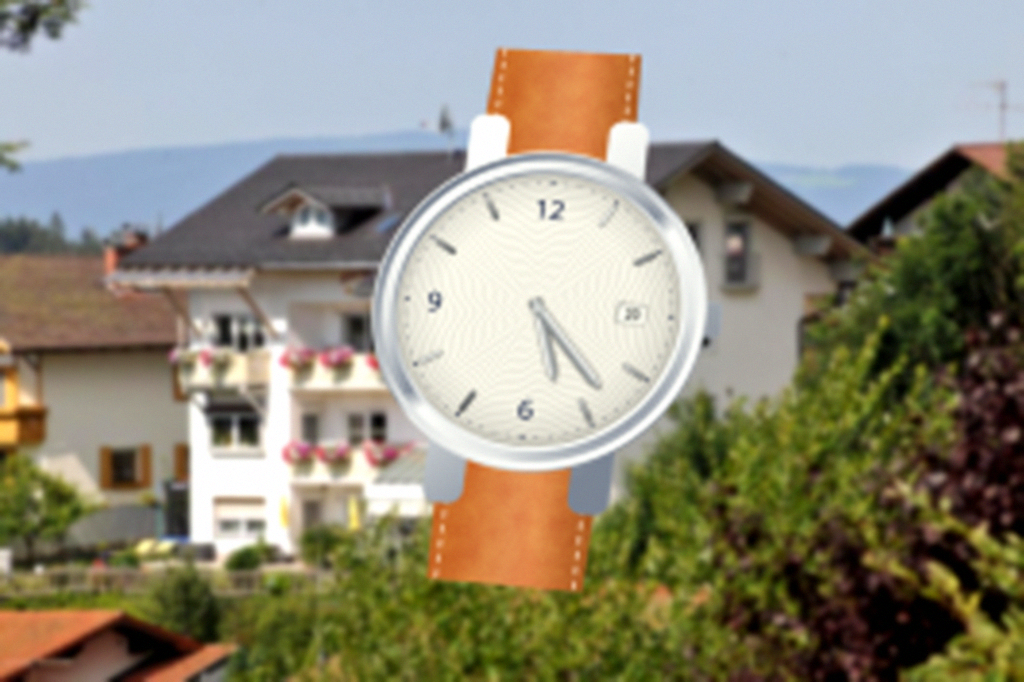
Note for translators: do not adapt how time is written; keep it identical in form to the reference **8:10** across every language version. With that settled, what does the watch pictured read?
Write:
**5:23**
